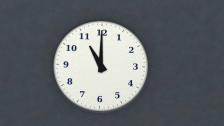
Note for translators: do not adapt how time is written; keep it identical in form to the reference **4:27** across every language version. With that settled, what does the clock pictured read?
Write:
**11:00**
